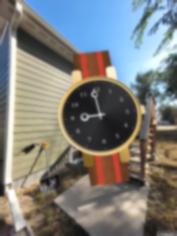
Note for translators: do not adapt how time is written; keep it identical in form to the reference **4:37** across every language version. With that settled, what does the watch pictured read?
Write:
**8:59**
